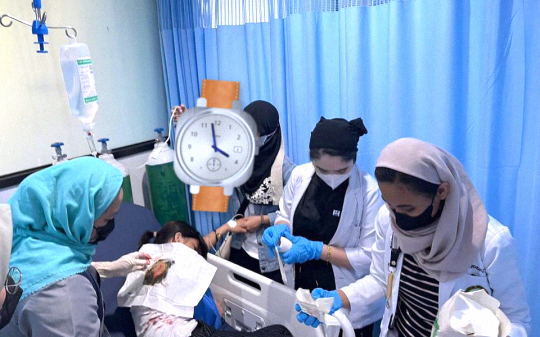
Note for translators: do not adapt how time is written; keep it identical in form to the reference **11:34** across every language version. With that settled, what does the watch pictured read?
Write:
**3:58**
